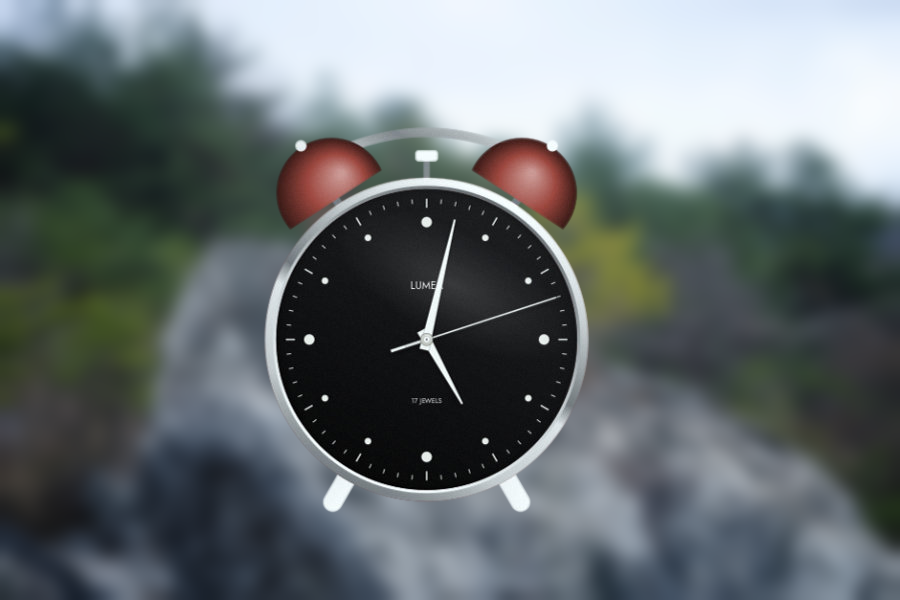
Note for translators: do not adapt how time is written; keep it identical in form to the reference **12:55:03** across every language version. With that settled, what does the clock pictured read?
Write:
**5:02:12**
